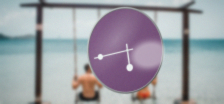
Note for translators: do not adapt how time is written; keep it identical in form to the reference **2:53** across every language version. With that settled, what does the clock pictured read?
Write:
**5:43**
